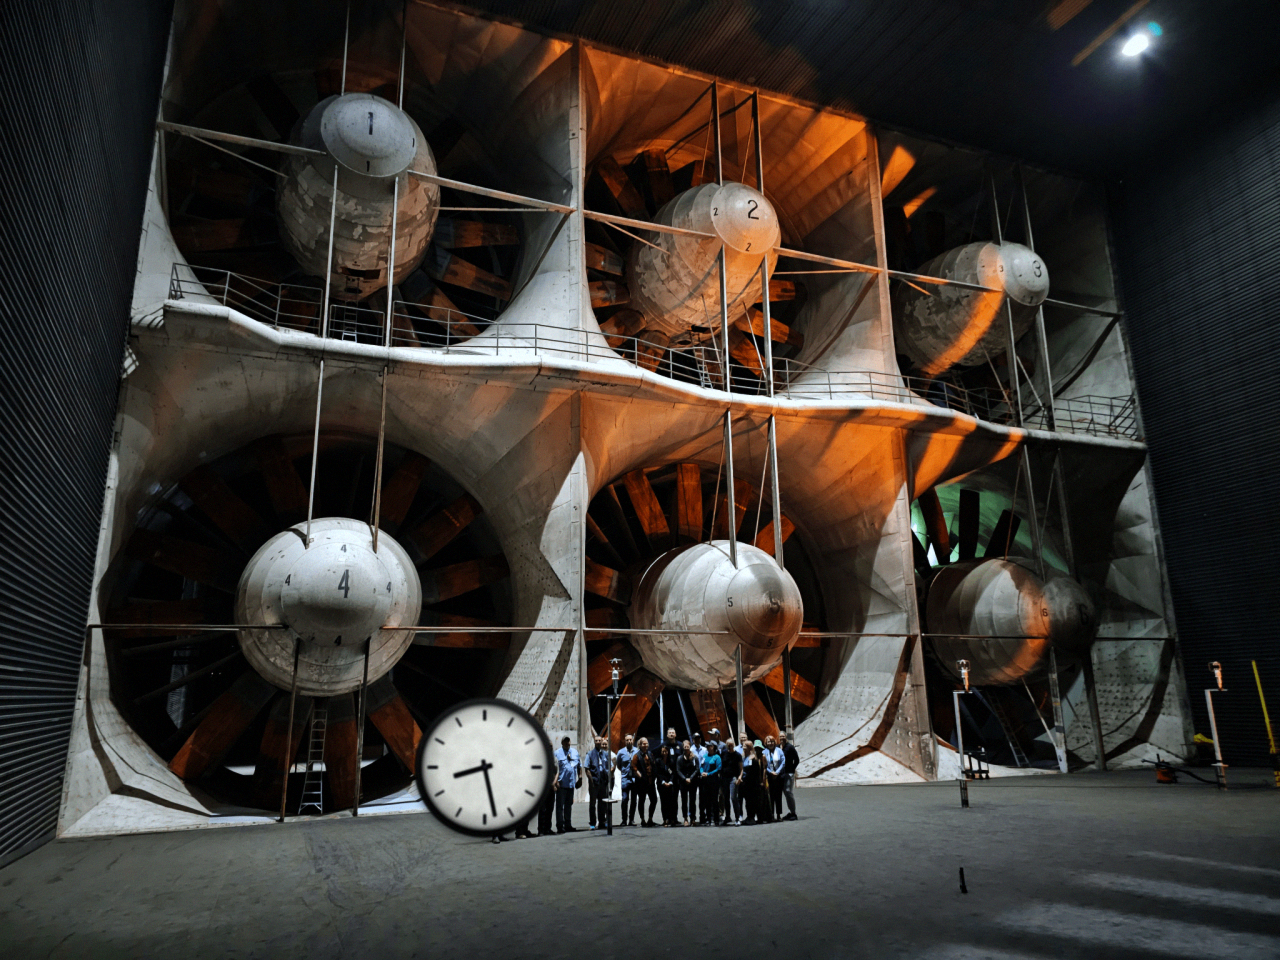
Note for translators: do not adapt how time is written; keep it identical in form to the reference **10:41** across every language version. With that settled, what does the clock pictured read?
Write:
**8:28**
